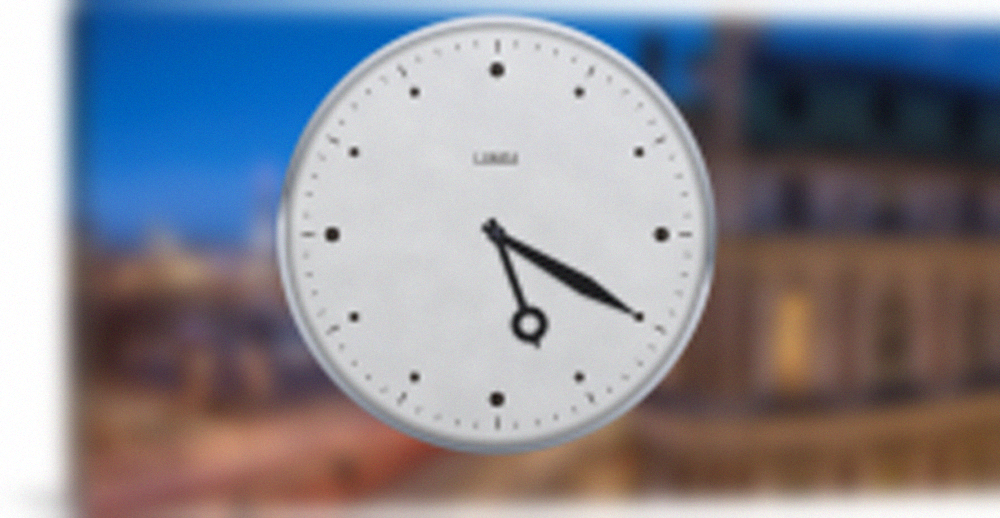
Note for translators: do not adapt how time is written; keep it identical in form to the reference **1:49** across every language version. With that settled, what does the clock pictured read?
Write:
**5:20**
